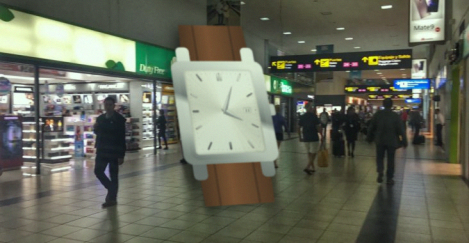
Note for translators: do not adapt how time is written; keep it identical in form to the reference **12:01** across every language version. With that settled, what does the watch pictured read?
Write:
**4:04**
